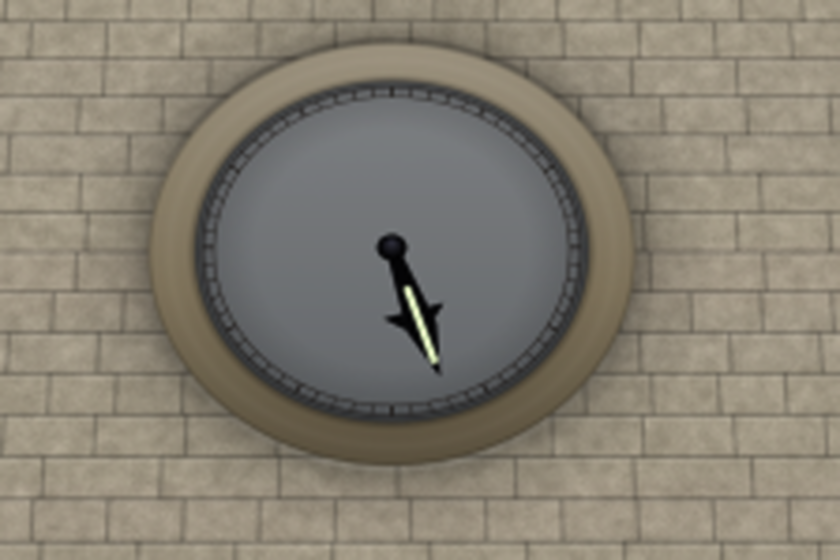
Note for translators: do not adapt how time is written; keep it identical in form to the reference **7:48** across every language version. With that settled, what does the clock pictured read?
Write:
**5:27**
